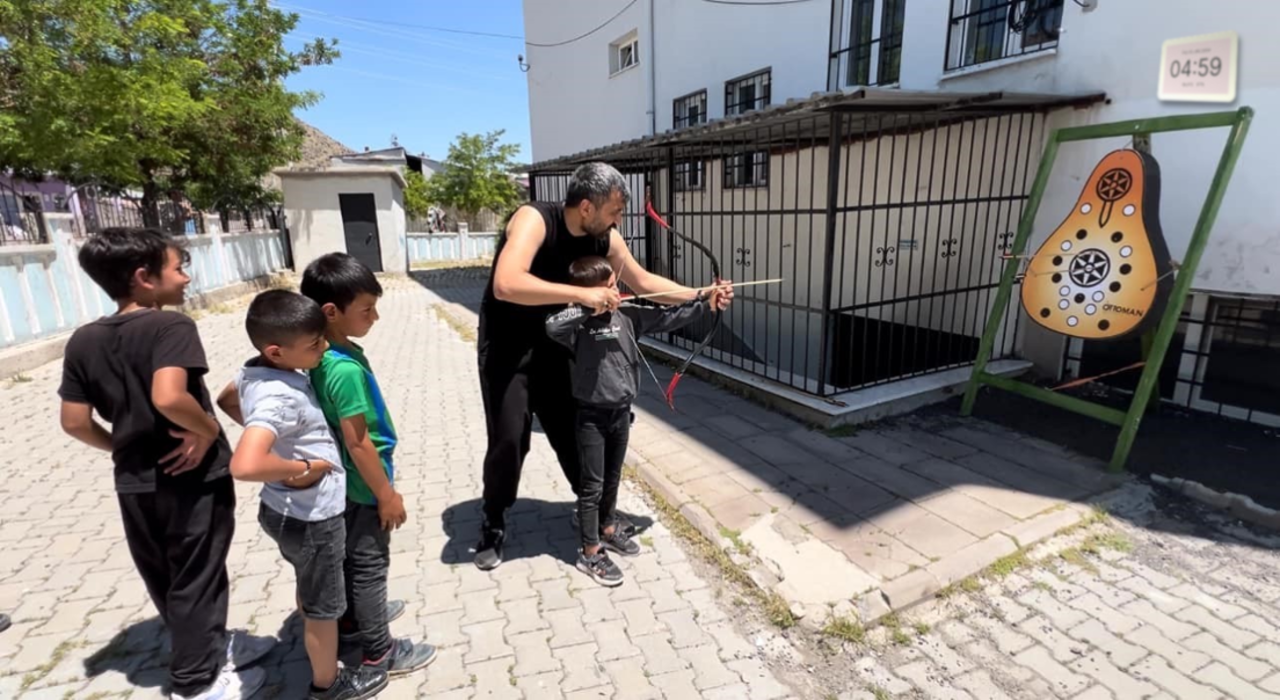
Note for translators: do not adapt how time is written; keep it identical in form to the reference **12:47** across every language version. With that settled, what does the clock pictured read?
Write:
**4:59**
